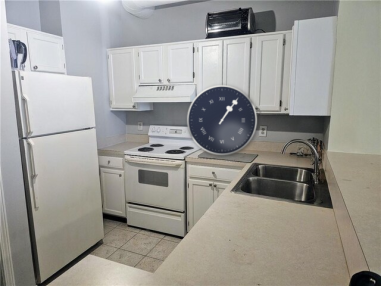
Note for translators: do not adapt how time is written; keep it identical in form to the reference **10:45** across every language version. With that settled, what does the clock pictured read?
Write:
**1:06**
